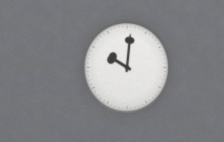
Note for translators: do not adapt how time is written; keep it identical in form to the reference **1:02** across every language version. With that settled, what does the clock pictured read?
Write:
**10:01**
